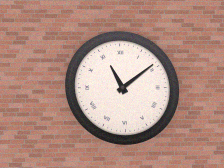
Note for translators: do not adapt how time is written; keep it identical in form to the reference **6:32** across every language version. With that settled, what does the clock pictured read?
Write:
**11:09**
